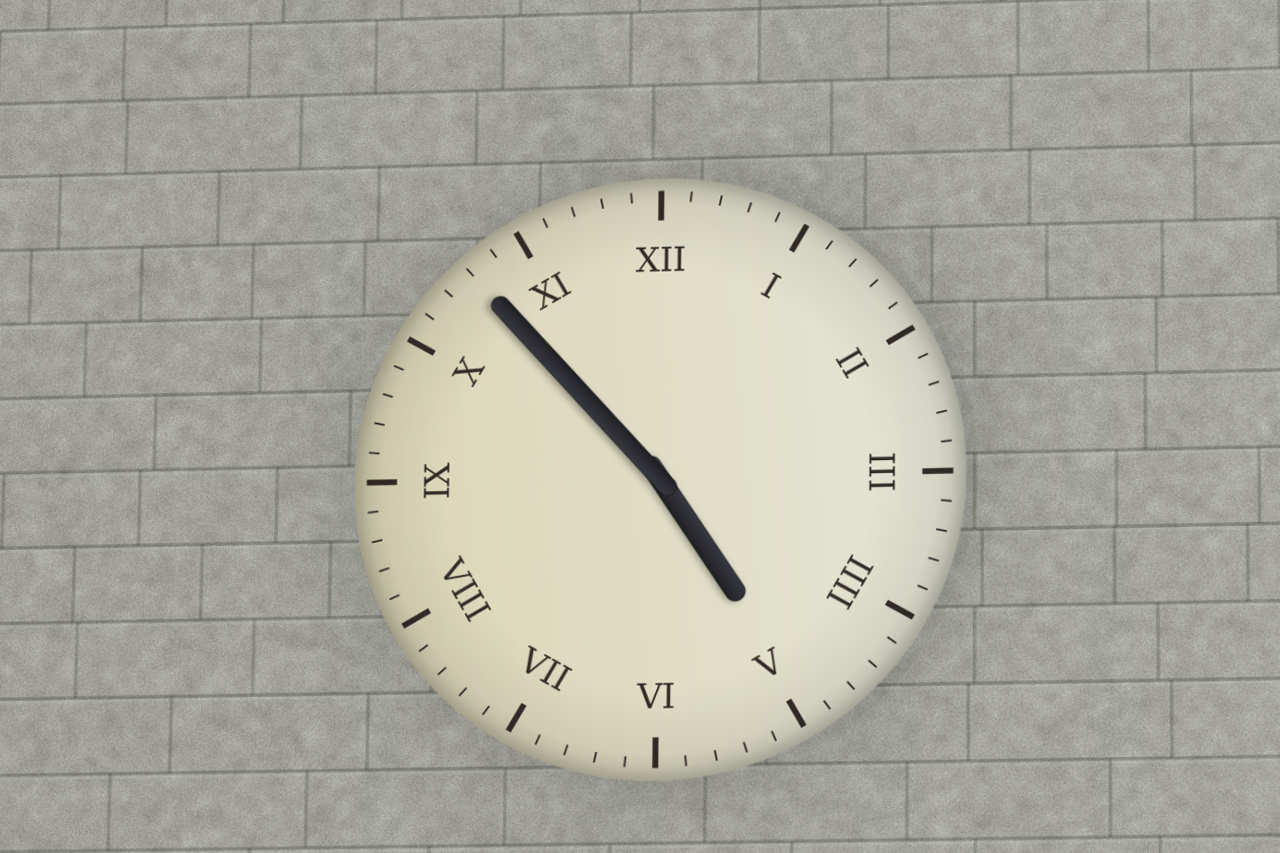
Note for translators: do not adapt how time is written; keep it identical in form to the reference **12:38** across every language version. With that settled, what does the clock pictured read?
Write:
**4:53**
